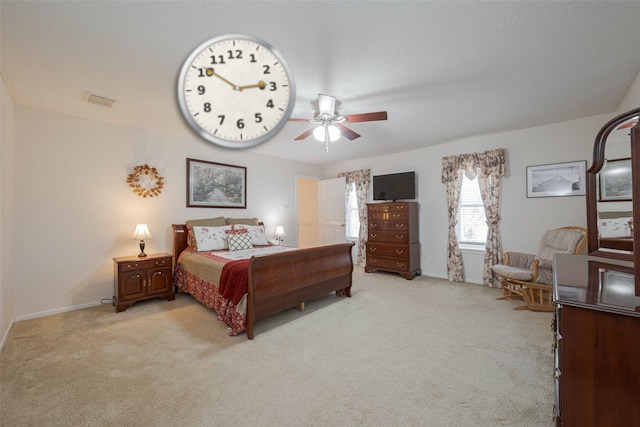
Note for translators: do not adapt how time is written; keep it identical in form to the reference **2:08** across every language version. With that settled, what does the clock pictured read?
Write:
**2:51**
